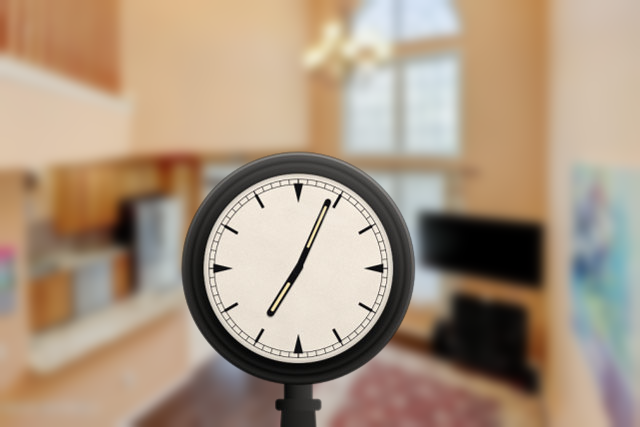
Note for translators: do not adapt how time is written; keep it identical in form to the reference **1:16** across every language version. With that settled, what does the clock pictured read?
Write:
**7:04**
